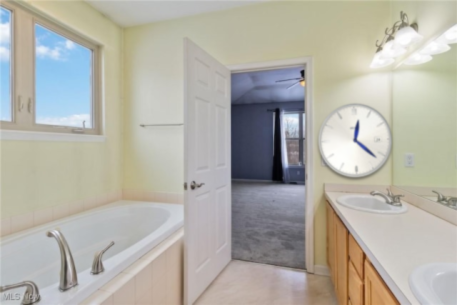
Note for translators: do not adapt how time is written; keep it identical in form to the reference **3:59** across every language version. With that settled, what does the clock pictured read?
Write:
**12:22**
